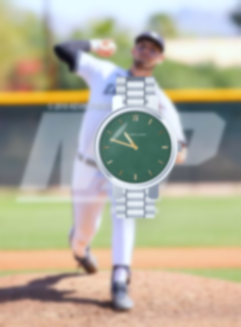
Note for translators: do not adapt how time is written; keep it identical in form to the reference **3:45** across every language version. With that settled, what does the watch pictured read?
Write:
**10:48**
